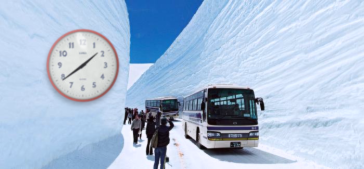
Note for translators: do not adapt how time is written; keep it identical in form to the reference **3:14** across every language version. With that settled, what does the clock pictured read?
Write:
**1:39**
